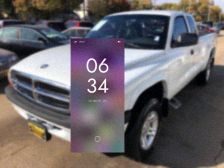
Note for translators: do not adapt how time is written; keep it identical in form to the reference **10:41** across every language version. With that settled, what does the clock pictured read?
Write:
**6:34**
